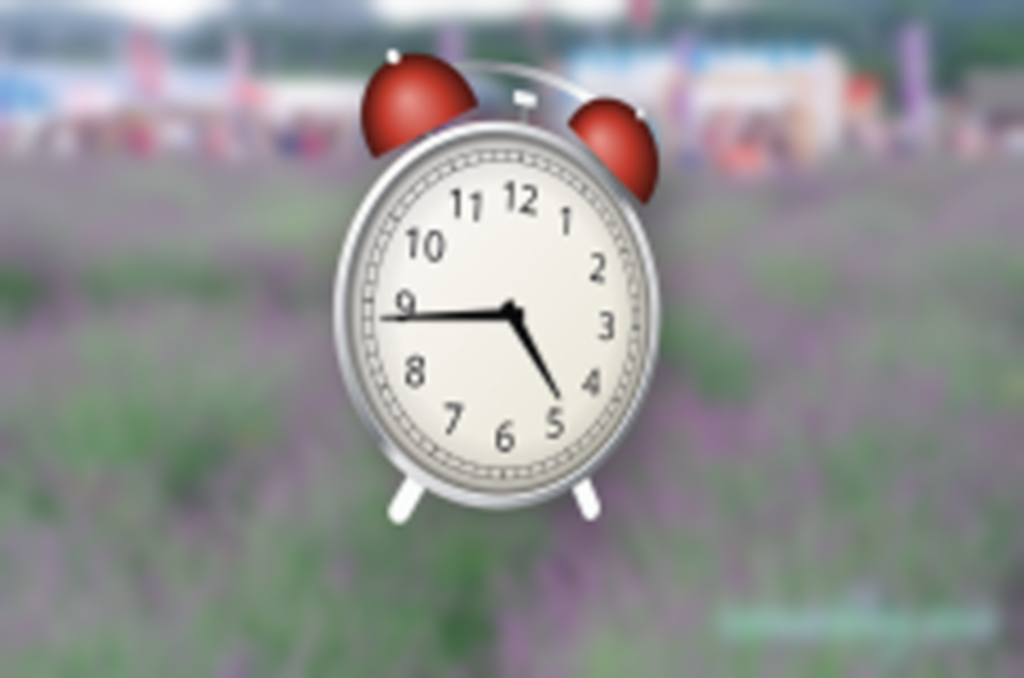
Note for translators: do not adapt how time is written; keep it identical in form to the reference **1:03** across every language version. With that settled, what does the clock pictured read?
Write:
**4:44**
